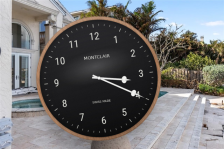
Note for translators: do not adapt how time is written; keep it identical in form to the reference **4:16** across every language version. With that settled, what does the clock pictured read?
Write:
**3:20**
